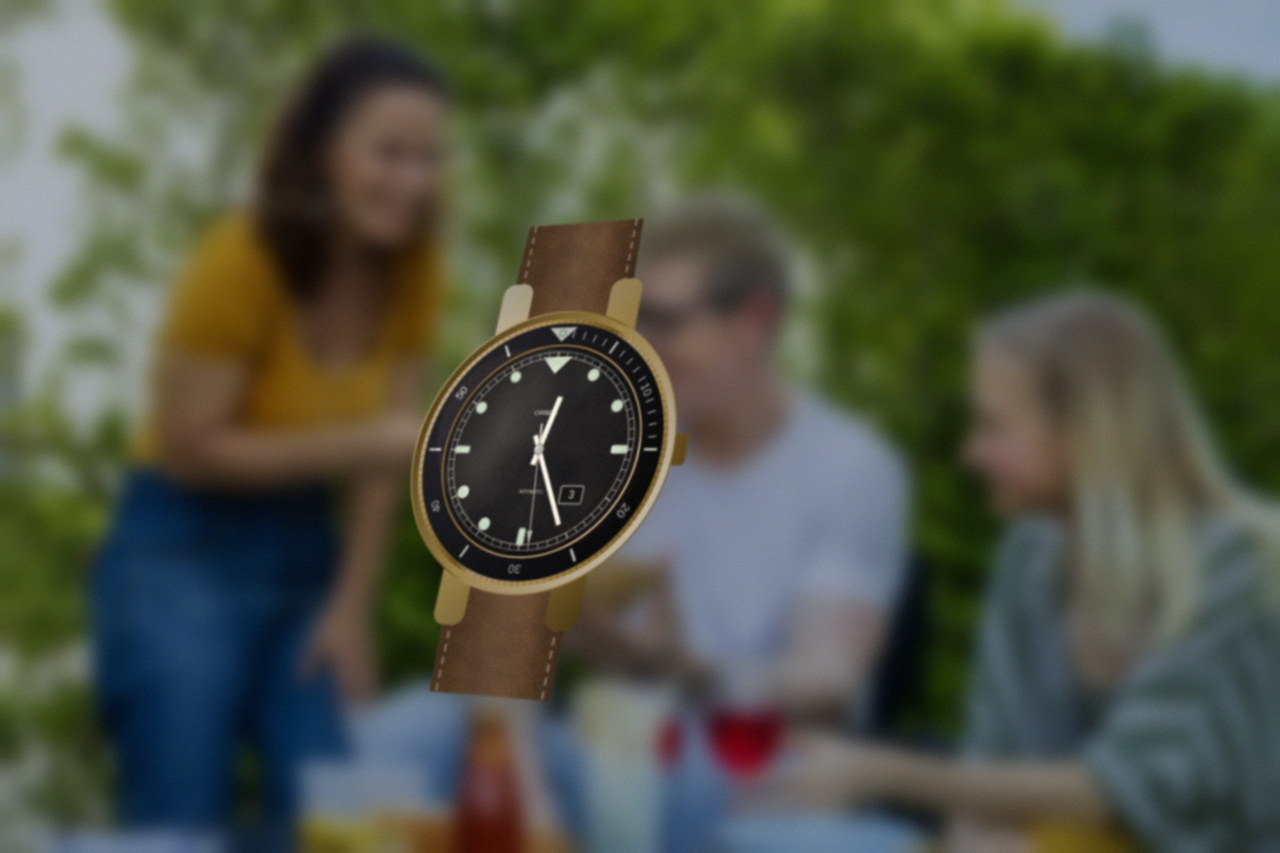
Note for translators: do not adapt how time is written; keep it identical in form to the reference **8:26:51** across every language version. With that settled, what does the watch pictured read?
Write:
**12:25:29**
